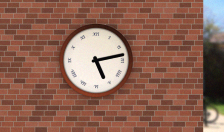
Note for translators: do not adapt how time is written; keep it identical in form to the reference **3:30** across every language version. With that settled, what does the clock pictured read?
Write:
**5:13**
